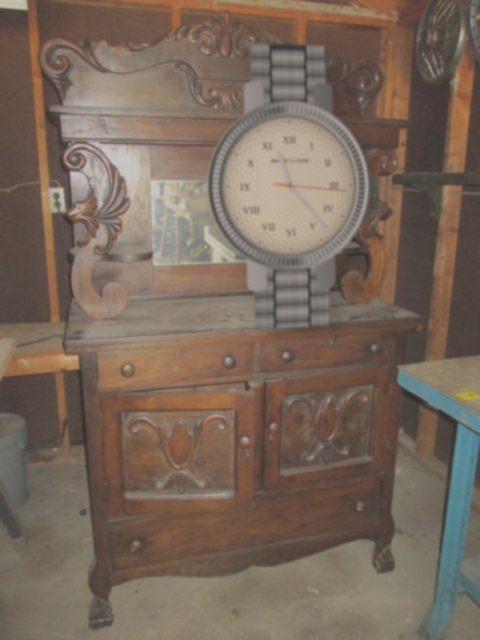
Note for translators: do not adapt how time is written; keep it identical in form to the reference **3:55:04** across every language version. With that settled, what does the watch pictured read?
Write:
**11:23:16**
